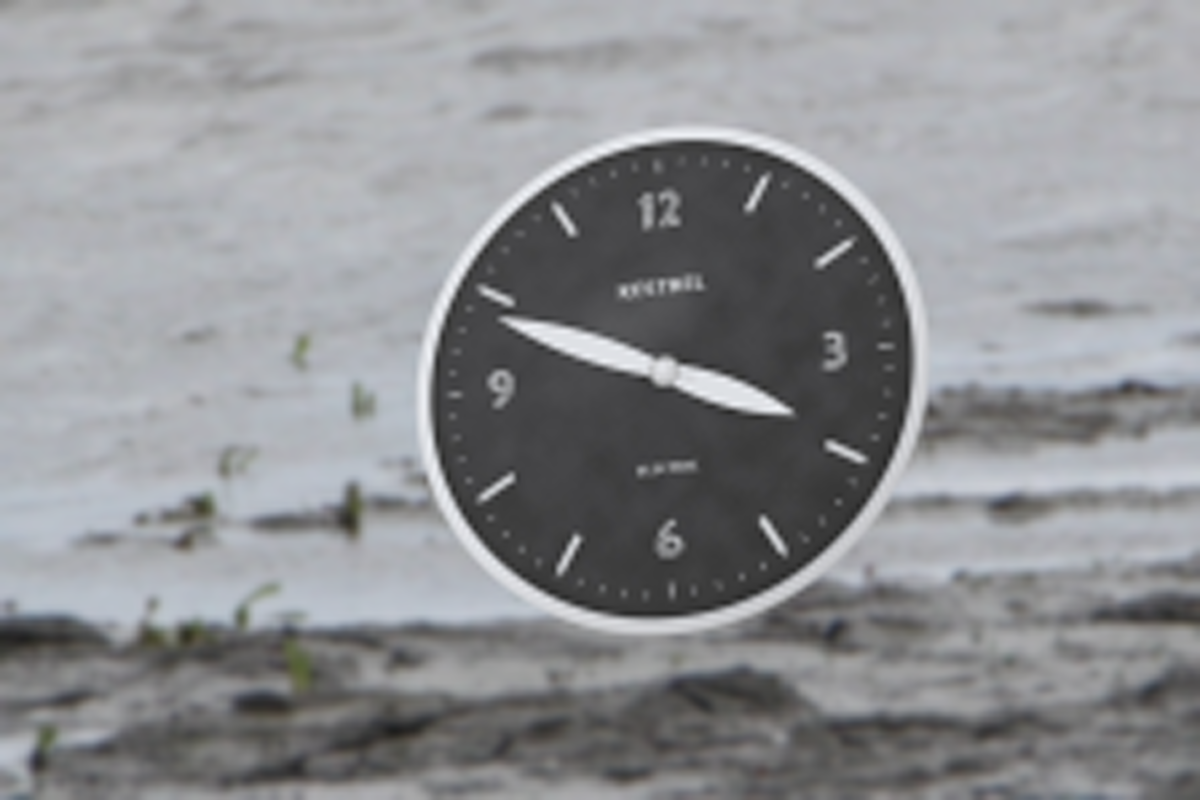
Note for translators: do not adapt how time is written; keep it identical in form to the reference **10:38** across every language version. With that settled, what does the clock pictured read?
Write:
**3:49**
